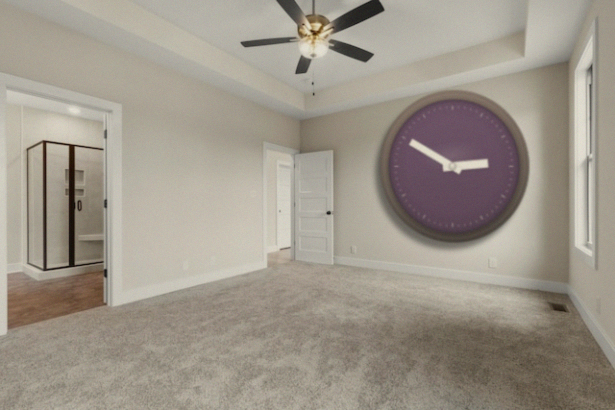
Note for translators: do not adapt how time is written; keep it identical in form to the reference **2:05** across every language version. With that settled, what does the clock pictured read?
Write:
**2:50**
